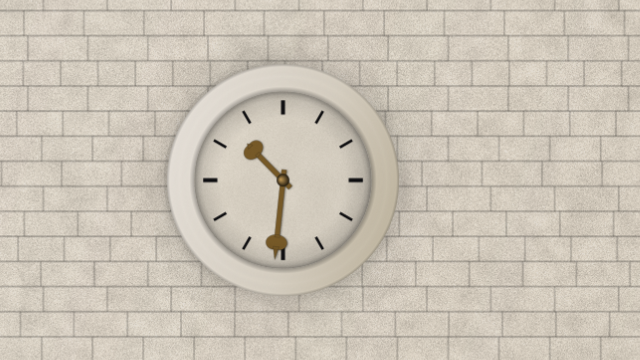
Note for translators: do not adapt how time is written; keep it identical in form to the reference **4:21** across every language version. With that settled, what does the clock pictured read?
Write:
**10:31**
